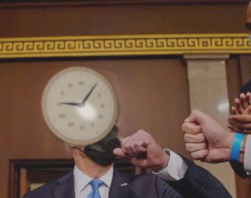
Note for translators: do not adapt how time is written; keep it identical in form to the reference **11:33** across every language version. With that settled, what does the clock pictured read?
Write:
**9:06**
